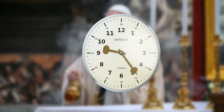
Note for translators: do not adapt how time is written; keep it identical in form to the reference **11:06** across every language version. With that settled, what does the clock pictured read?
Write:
**9:24**
